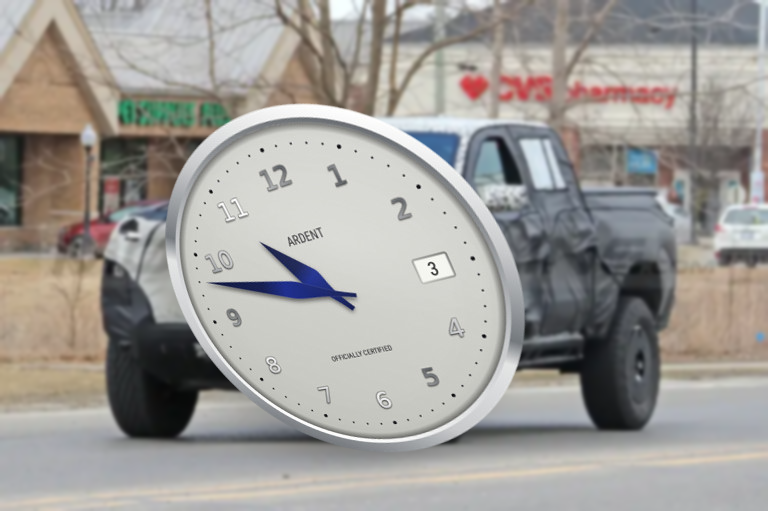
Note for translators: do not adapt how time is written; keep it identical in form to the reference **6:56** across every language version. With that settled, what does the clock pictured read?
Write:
**10:48**
